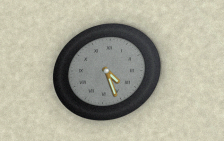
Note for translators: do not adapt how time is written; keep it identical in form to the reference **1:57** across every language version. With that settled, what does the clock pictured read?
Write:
**4:26**
